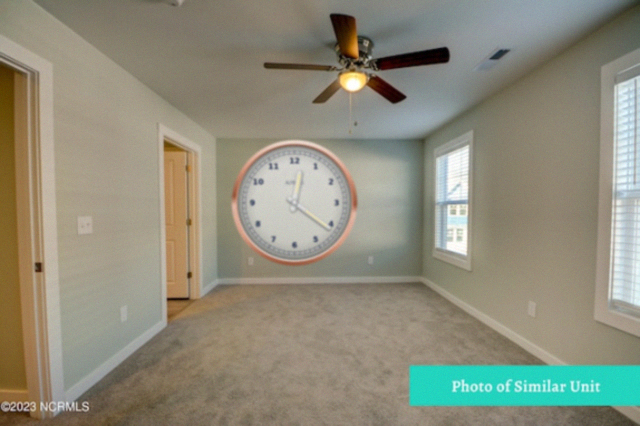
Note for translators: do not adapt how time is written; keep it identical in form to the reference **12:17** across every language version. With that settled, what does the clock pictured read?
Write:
**12:21**
